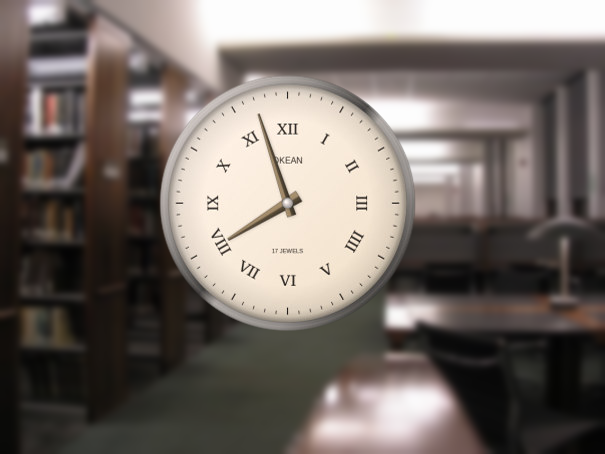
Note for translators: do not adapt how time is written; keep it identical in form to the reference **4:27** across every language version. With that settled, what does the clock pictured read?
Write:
**7:57**
